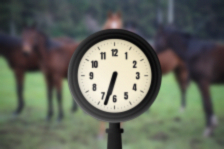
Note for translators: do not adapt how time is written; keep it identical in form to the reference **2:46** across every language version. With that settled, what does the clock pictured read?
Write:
**6:33**
